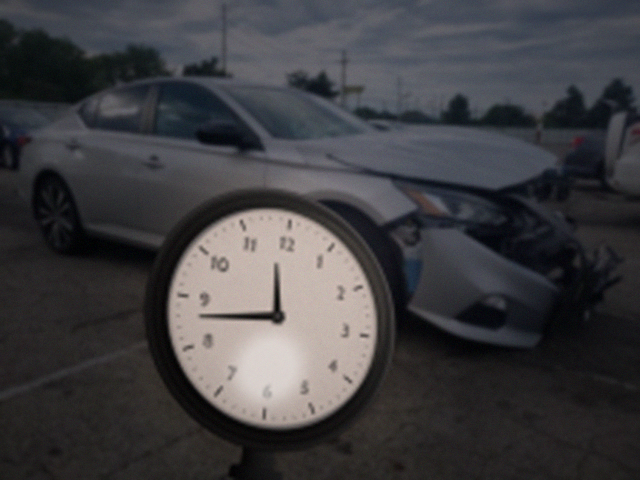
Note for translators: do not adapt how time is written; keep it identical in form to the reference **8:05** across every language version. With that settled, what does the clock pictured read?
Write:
**11:43**
